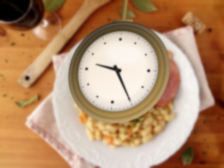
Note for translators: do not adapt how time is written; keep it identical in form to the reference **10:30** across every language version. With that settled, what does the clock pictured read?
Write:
**9:25**
